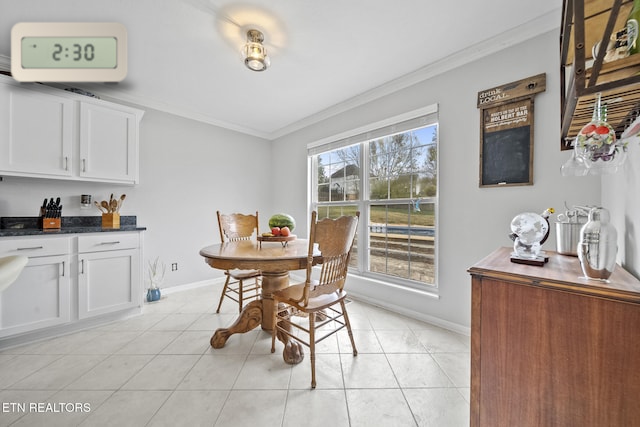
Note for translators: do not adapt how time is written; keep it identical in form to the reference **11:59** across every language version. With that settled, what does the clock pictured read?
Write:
**2:30**
